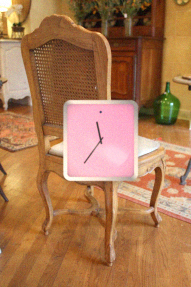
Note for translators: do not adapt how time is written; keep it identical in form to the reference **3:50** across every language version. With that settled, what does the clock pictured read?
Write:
**11:36**
